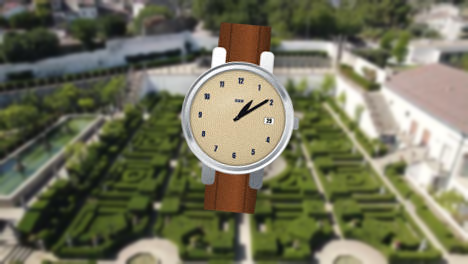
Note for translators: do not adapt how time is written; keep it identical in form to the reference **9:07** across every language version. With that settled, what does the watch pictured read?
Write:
**1:09**
